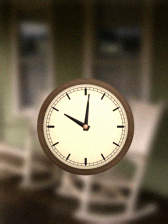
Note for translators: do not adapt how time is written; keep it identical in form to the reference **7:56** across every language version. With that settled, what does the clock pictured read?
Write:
**10:01**
